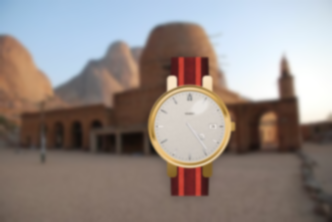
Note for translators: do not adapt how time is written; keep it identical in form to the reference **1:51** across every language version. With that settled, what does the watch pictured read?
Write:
**4:24**
